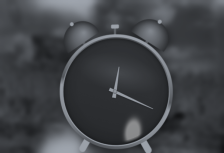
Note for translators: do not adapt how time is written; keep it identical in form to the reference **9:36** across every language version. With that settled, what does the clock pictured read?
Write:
**12:19**
